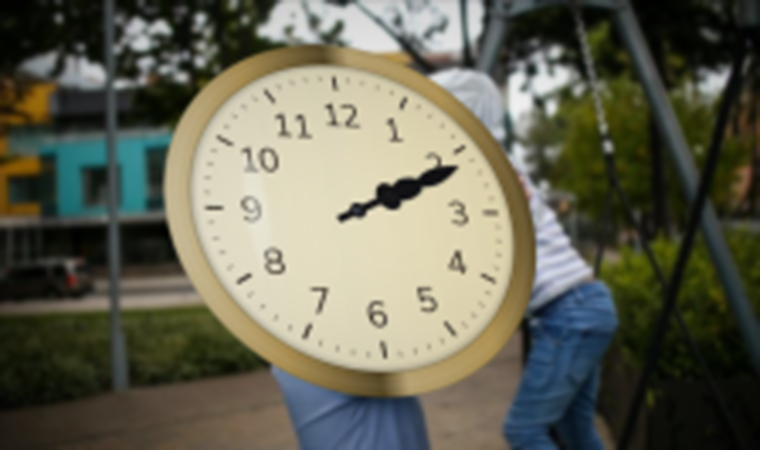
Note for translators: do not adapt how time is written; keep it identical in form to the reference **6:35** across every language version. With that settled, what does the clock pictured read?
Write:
**2:11**
